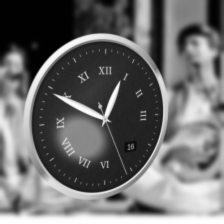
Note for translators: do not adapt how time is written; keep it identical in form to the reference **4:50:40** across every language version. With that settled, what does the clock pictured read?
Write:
**12:49:26**
